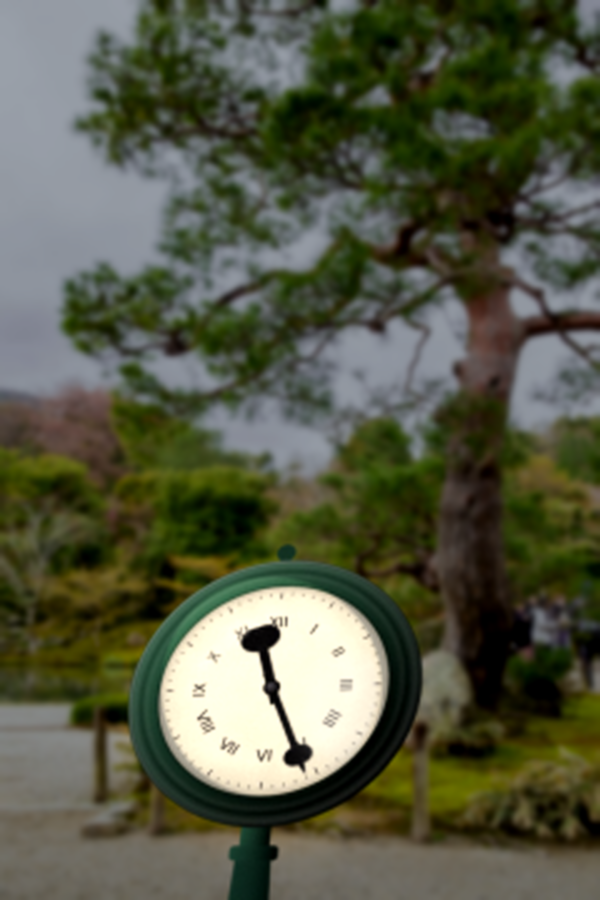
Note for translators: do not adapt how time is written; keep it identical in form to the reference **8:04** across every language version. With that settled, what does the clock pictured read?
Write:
**11:26**
